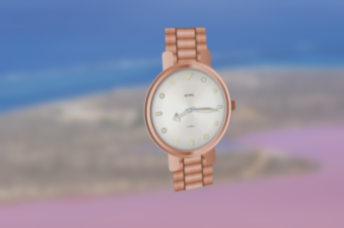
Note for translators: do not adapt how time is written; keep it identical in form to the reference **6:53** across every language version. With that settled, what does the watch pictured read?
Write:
**8:16**
